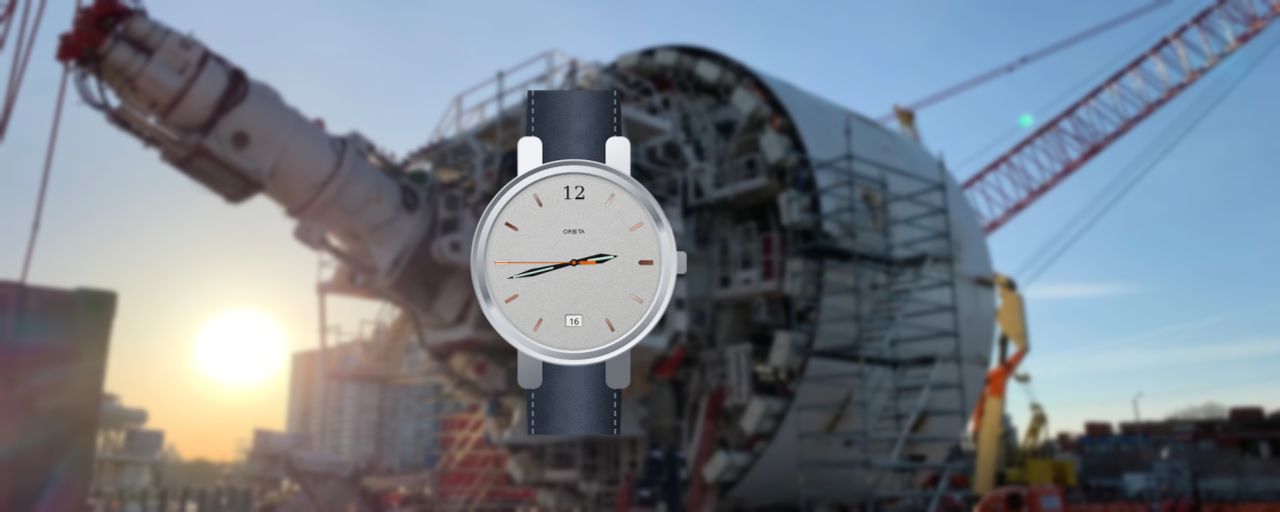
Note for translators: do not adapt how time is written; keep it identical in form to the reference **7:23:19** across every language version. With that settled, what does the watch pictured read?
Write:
**2:42:45**
